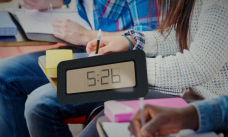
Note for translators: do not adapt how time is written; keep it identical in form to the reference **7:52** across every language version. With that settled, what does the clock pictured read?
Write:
**5:26**
